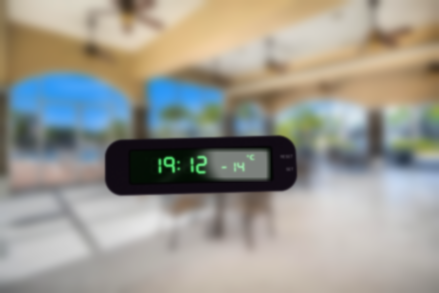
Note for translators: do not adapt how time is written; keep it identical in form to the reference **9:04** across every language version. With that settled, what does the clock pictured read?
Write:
**19:12**
